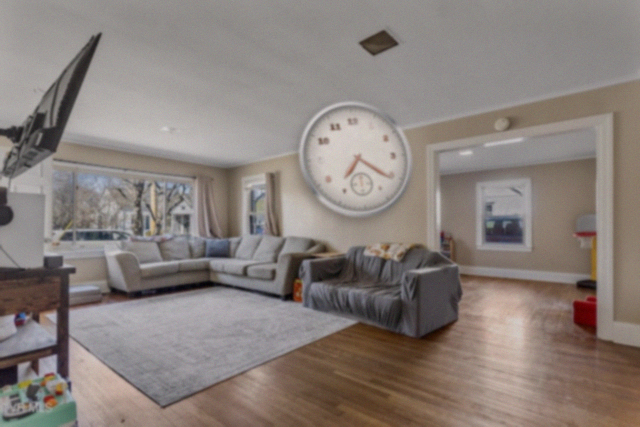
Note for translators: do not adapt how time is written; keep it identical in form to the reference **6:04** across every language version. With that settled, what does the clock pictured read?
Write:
**7:21**
